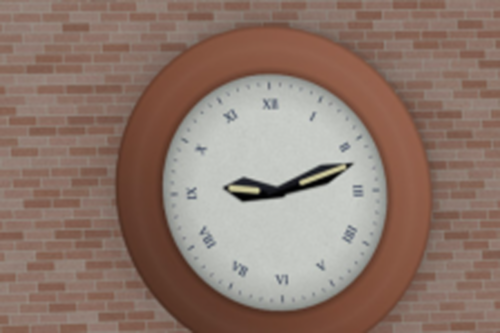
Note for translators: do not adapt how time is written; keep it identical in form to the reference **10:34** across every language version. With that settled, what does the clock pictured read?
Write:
**9:12**
